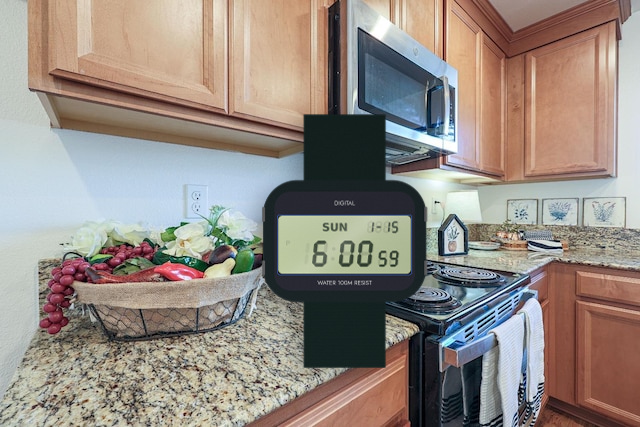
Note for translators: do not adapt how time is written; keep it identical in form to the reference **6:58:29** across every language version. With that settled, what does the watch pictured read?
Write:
**6:00:59**
